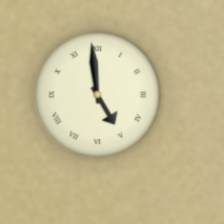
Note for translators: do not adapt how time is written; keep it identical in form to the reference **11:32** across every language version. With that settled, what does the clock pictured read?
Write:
**4:59**
